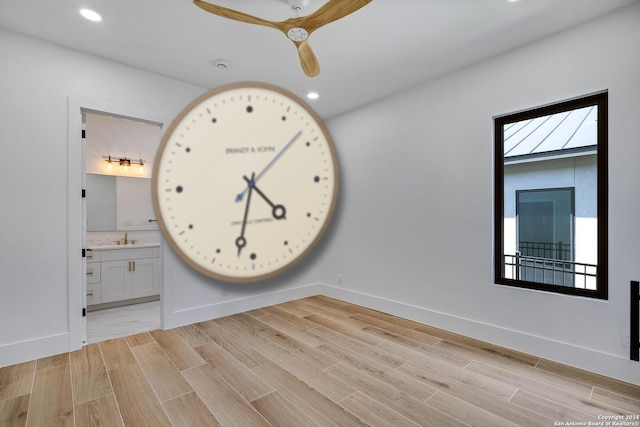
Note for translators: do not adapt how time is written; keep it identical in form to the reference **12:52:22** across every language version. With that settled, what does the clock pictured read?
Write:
**4:32:08**
